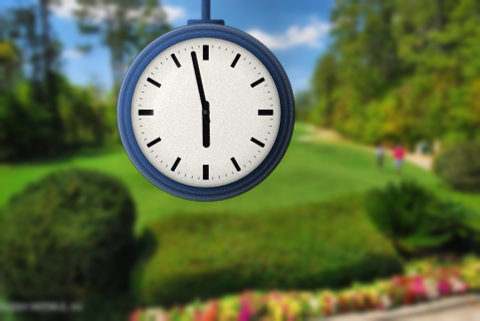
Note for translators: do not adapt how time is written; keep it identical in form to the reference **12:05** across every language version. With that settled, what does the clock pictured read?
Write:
**5:58**
